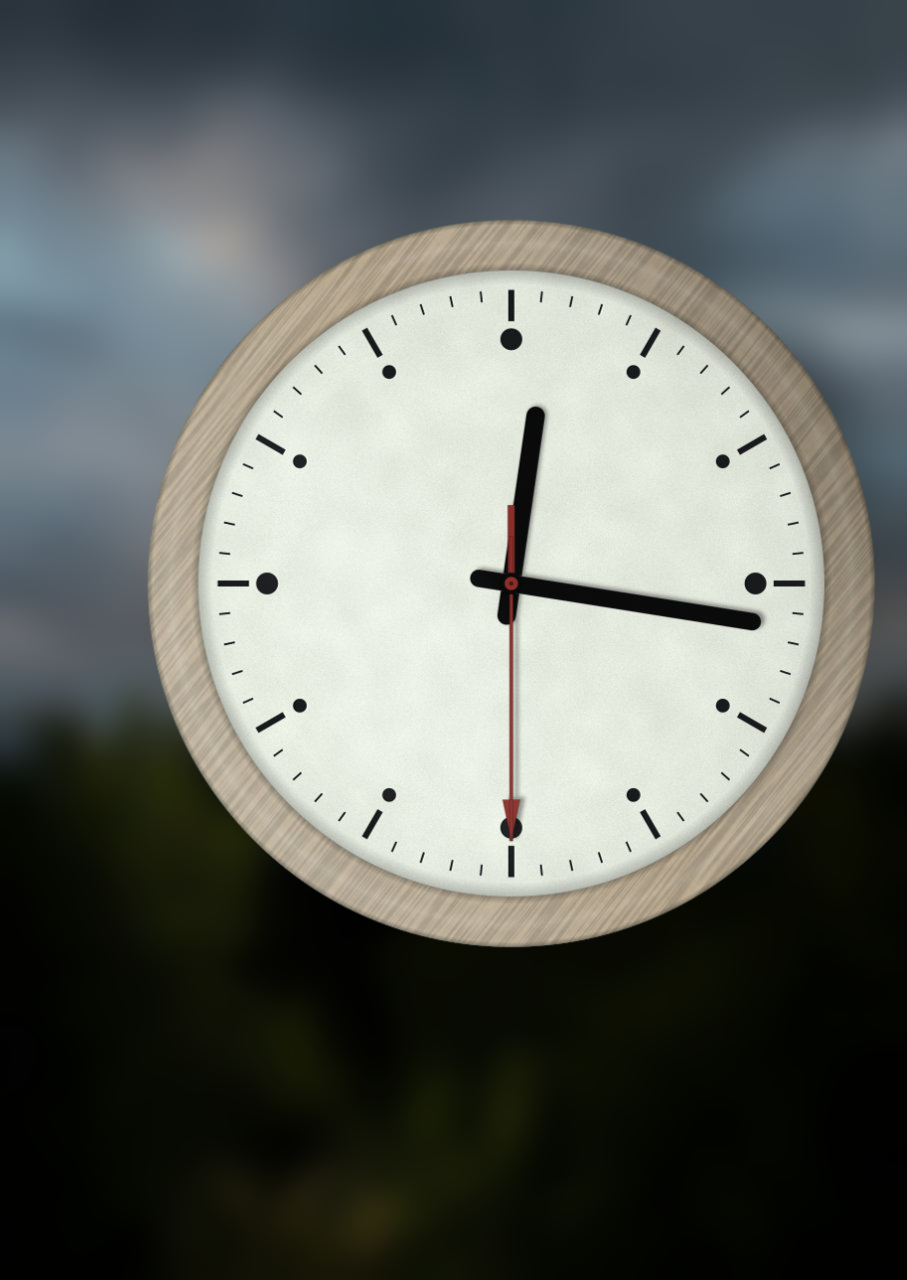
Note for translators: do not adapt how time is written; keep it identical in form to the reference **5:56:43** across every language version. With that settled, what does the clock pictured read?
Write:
**12:16:30**
